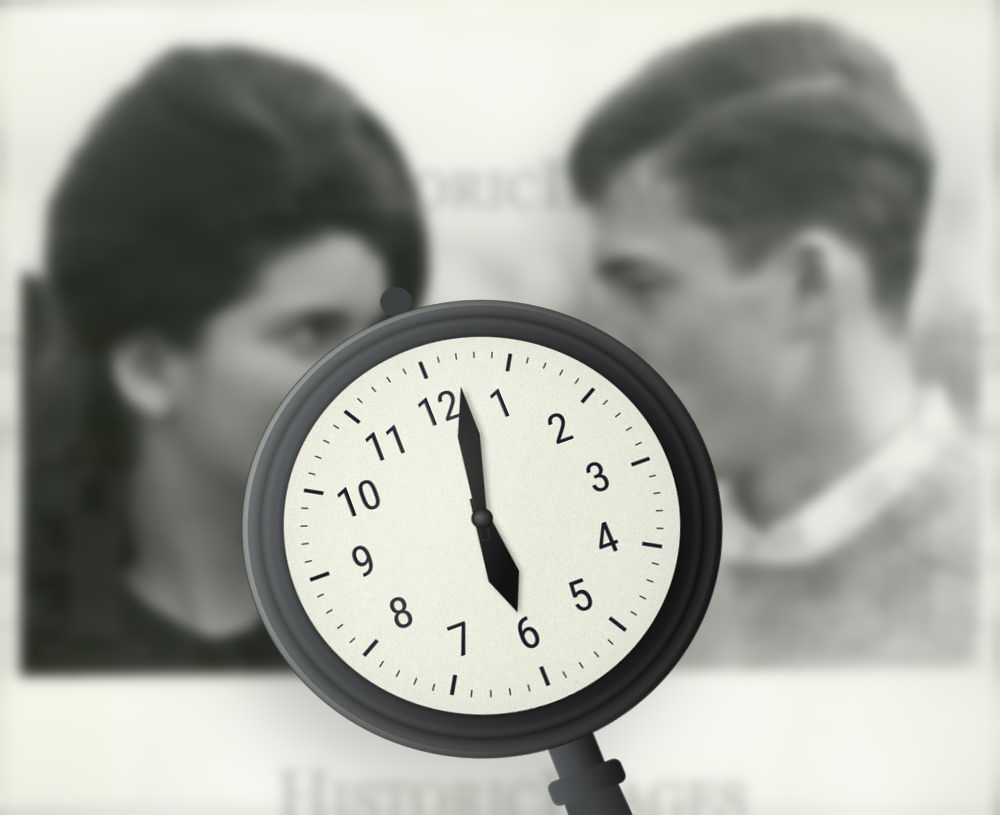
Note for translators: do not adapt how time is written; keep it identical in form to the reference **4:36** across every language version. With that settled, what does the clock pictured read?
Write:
**6:02**
